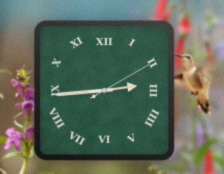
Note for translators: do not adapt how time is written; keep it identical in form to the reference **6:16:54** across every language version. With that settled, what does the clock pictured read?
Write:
**2:44:10**
